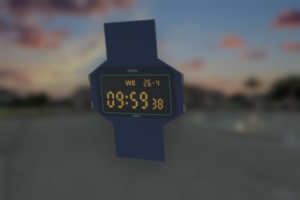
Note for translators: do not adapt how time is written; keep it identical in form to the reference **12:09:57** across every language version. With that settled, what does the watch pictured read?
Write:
**9:59:38**
